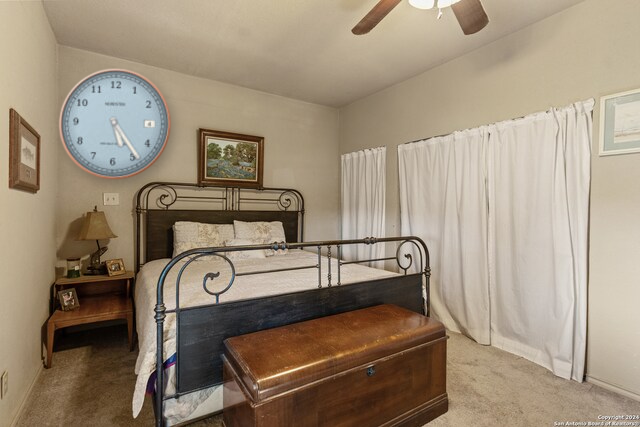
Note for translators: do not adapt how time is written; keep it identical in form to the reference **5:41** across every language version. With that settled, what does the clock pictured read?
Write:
**5:24**
